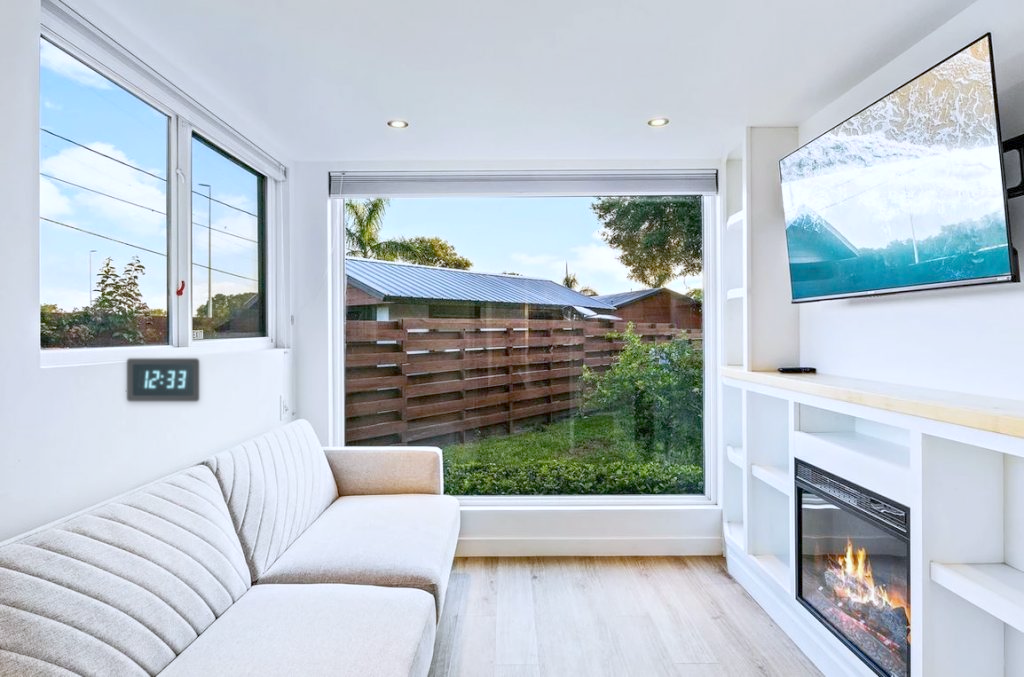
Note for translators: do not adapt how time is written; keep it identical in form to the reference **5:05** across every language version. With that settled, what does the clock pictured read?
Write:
**12:33**
